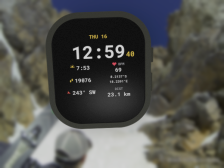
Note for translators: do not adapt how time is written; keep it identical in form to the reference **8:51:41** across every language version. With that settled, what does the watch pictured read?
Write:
**12:59:40**
